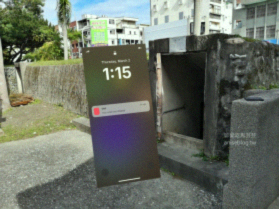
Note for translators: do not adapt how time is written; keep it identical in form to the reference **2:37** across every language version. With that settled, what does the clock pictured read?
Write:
**1:15**
